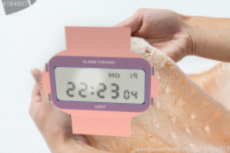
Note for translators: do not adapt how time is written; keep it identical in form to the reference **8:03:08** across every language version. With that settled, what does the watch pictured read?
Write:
**22:23:04**
